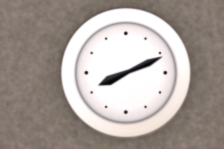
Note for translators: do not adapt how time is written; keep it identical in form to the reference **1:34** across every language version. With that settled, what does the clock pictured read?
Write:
**8:11**
